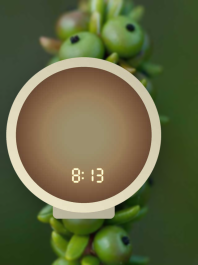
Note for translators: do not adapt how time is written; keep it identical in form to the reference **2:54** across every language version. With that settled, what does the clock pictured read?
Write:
**8:13**
